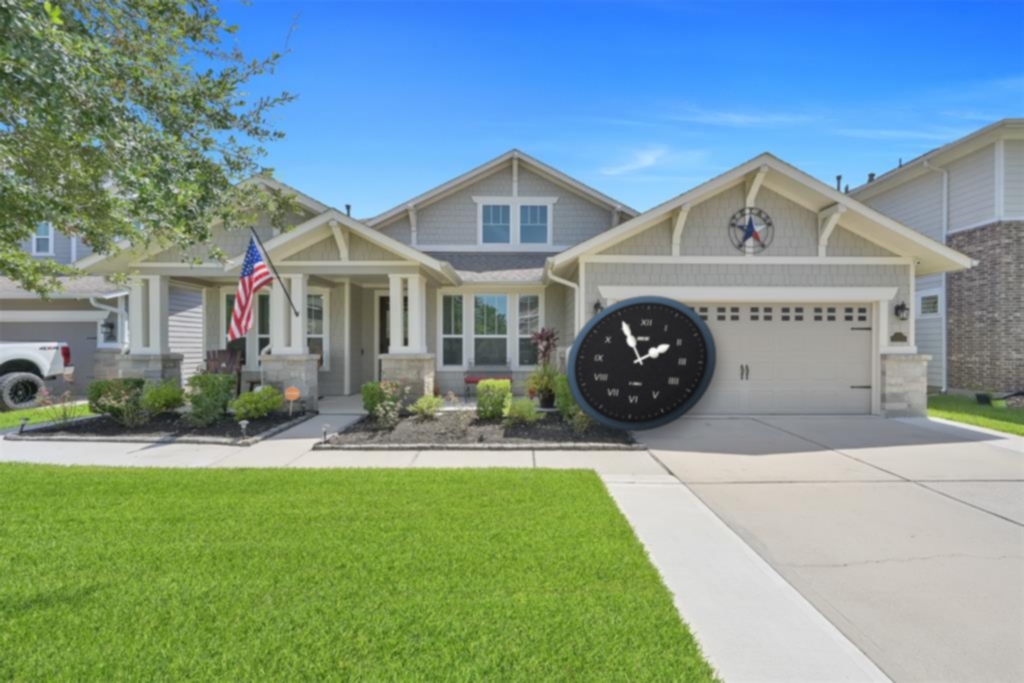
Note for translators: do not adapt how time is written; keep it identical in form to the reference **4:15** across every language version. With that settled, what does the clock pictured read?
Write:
**1:55**
